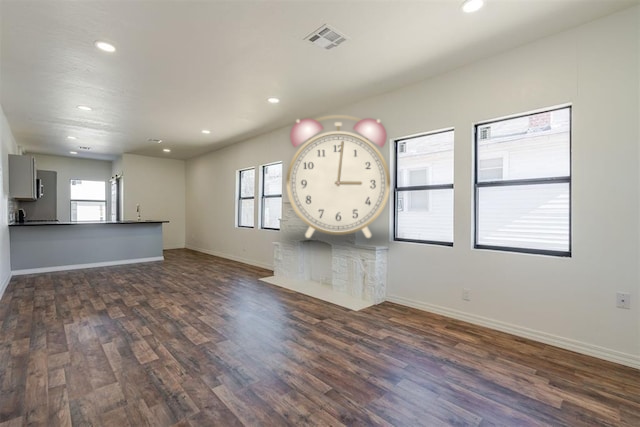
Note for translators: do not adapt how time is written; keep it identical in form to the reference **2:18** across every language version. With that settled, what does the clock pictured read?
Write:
**3:01**
